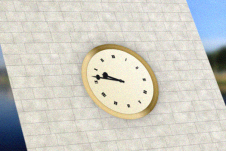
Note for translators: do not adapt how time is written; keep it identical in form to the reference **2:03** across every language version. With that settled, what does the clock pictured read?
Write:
**9:47**
